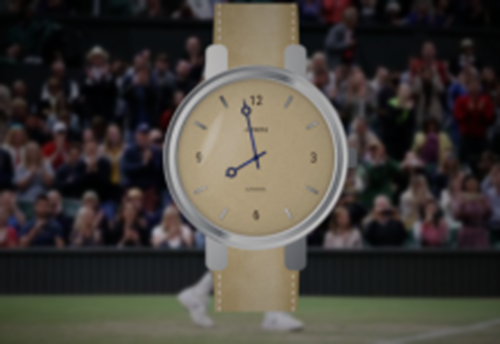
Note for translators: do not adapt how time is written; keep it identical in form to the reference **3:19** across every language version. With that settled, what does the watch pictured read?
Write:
**7:58**
